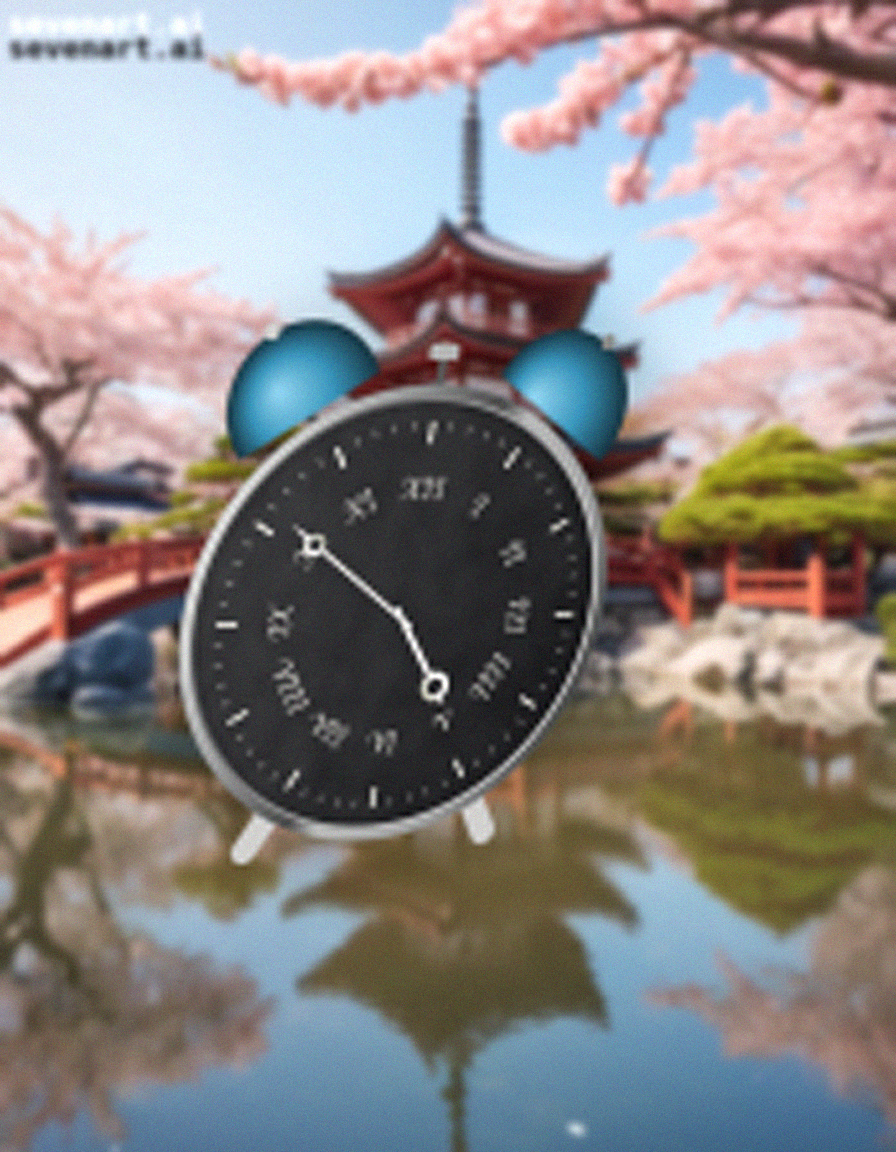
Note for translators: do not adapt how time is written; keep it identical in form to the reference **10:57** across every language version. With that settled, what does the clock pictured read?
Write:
**4:51**
